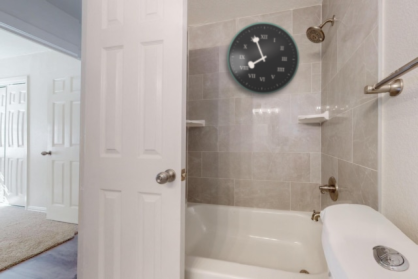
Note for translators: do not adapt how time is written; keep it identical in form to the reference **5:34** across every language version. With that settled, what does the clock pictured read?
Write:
**7:56**
